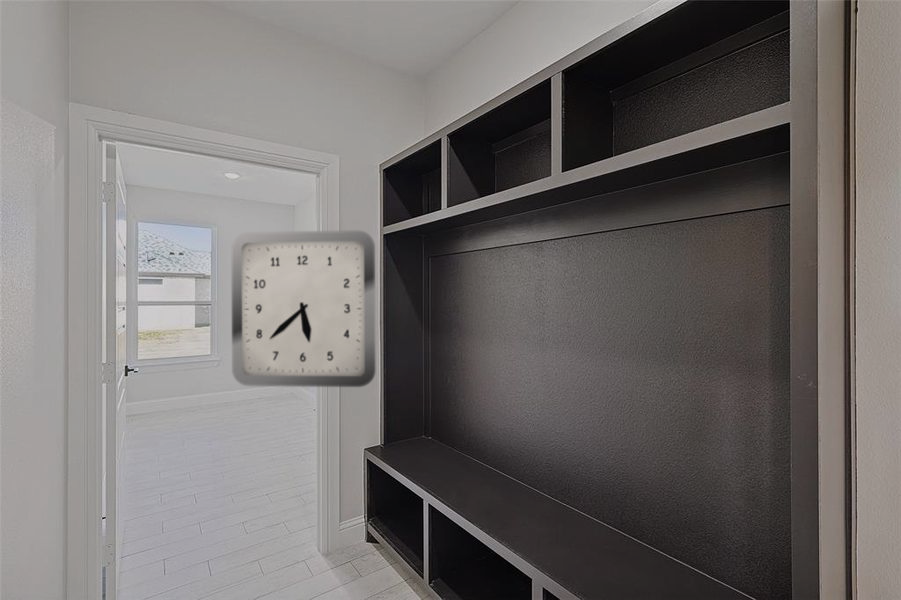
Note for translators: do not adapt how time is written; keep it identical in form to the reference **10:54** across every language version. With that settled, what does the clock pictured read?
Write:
**5:38**
